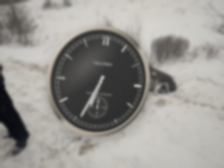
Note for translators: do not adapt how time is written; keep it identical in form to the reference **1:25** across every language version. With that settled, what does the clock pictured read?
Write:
**6:34**
